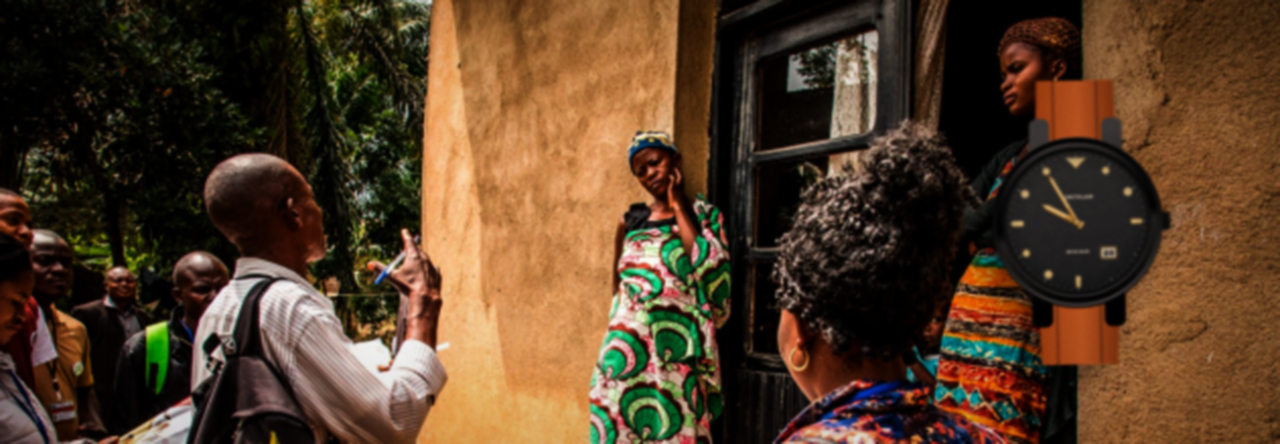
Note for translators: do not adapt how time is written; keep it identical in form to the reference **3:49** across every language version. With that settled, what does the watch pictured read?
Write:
**9:55**
